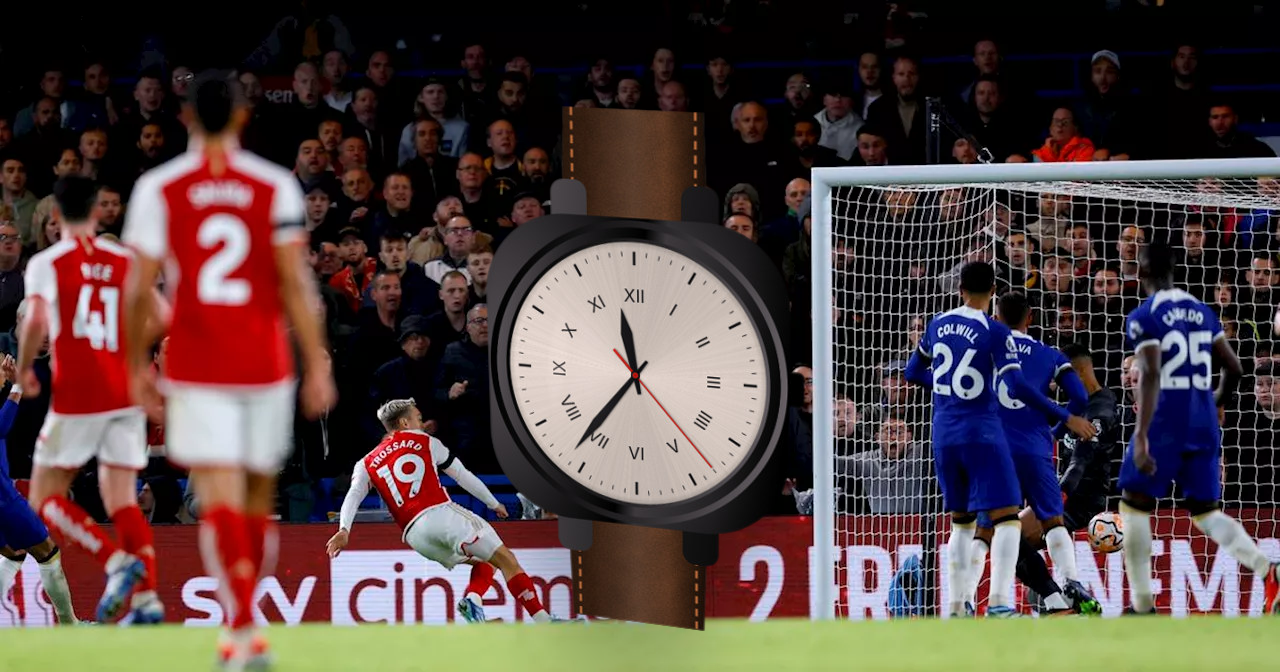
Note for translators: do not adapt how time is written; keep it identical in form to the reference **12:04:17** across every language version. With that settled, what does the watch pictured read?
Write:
**11:36:23**
